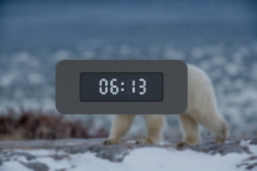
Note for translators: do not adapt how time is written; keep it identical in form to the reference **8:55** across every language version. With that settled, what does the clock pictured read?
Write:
**6:13**
